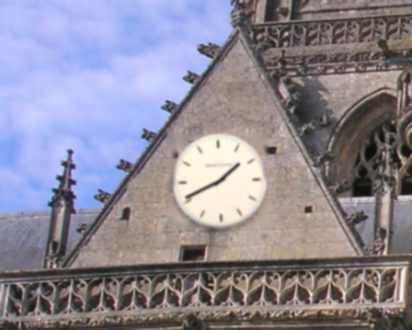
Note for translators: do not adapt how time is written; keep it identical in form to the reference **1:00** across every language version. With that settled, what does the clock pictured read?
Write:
**1:41**
